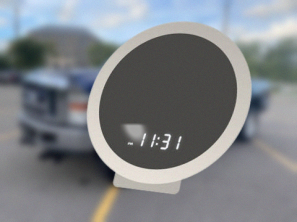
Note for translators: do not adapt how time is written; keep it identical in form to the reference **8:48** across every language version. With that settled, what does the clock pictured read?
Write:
**11:31**
